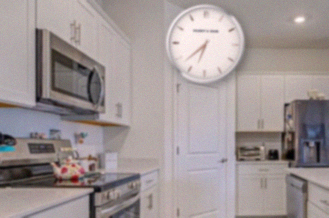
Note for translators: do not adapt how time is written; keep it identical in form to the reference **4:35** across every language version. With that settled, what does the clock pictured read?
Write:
**6:38**
